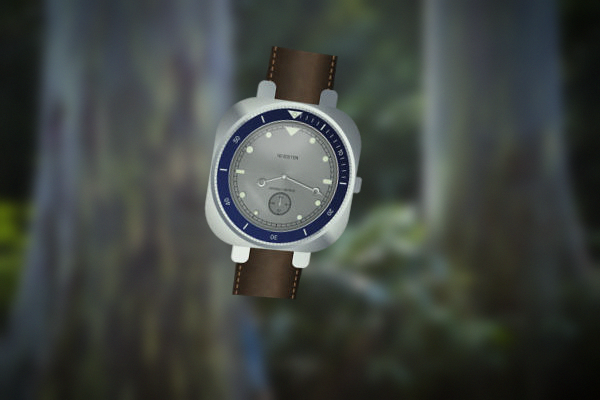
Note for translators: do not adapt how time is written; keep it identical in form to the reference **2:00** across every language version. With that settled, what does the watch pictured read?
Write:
**8:18**
